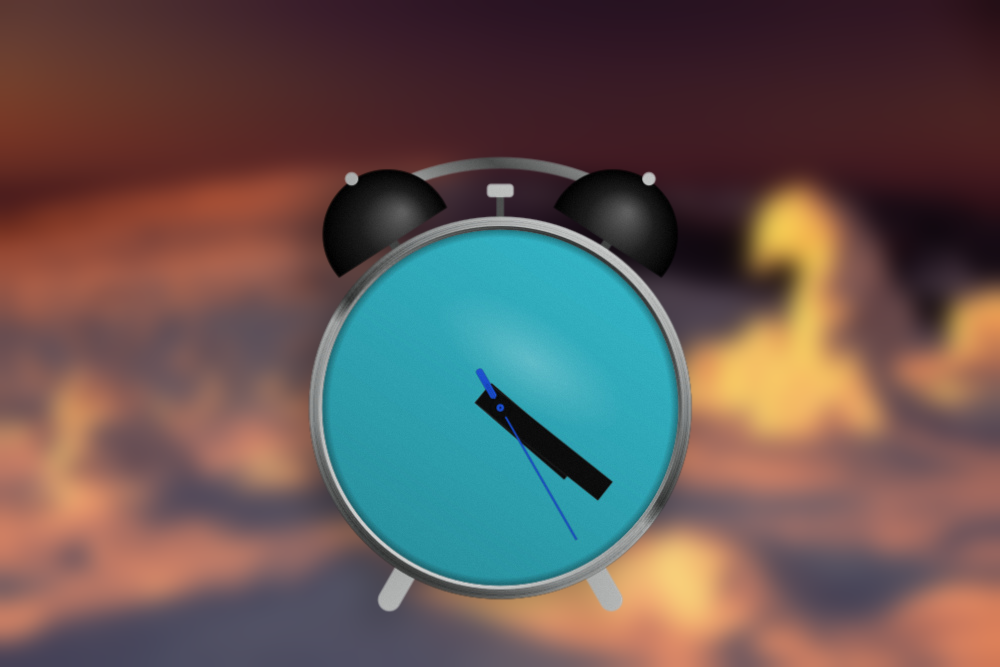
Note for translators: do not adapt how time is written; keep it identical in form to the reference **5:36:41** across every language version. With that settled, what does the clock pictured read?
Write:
**4:21:25**
